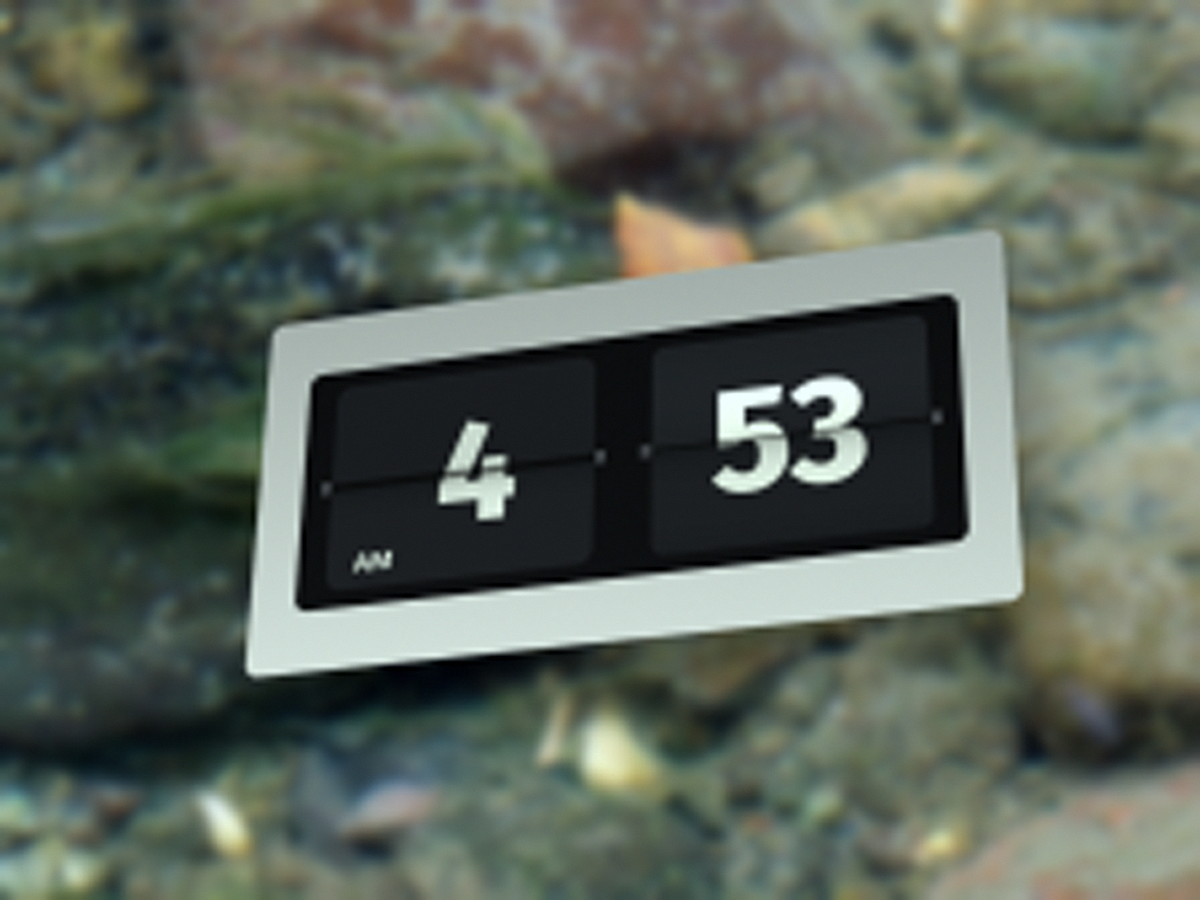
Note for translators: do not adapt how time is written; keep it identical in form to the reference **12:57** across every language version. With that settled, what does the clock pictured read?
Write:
**4:53**
